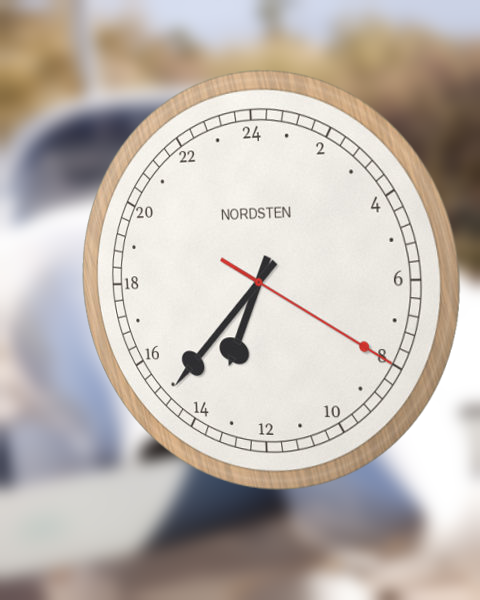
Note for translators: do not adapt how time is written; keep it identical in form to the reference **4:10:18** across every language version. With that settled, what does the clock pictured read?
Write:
**13:37:20**
